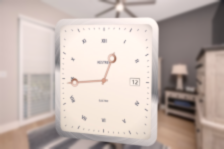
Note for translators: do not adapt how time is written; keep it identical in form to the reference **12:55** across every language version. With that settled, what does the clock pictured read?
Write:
**12:44**
